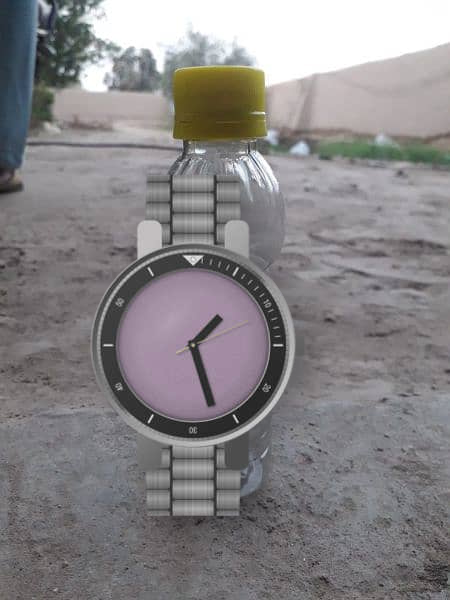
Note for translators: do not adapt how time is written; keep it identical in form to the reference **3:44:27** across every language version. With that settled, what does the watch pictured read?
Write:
**1:27:11**
